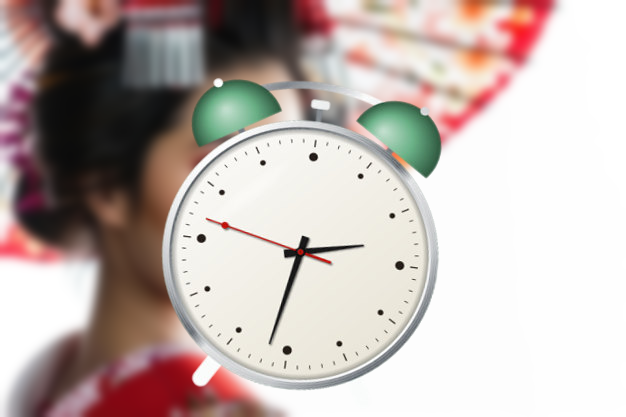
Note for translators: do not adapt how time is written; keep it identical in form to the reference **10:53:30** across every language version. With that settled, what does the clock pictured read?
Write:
**2:31:47**
